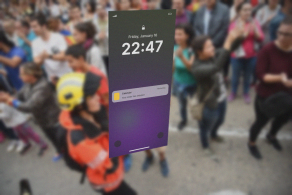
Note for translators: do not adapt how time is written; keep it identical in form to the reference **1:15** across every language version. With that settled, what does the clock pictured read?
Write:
**22:47**
